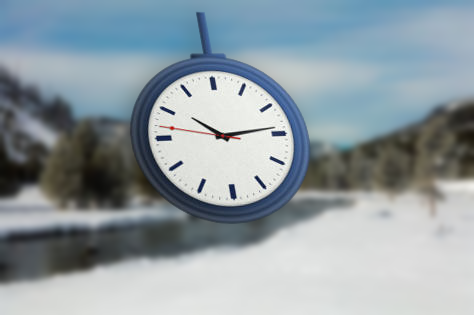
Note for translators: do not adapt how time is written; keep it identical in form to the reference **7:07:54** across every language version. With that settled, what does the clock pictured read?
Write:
**10:13:47**
